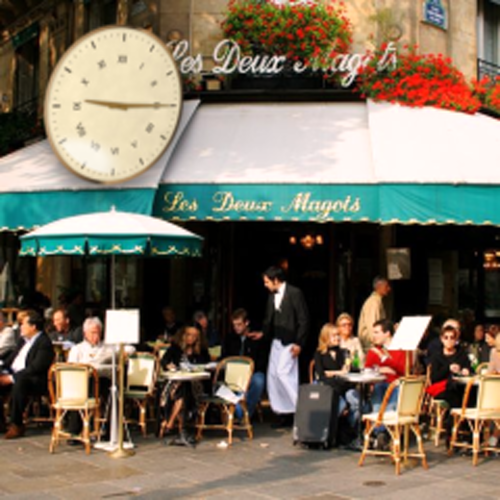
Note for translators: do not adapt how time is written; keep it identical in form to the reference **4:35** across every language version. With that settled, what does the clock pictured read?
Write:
**9:15**
